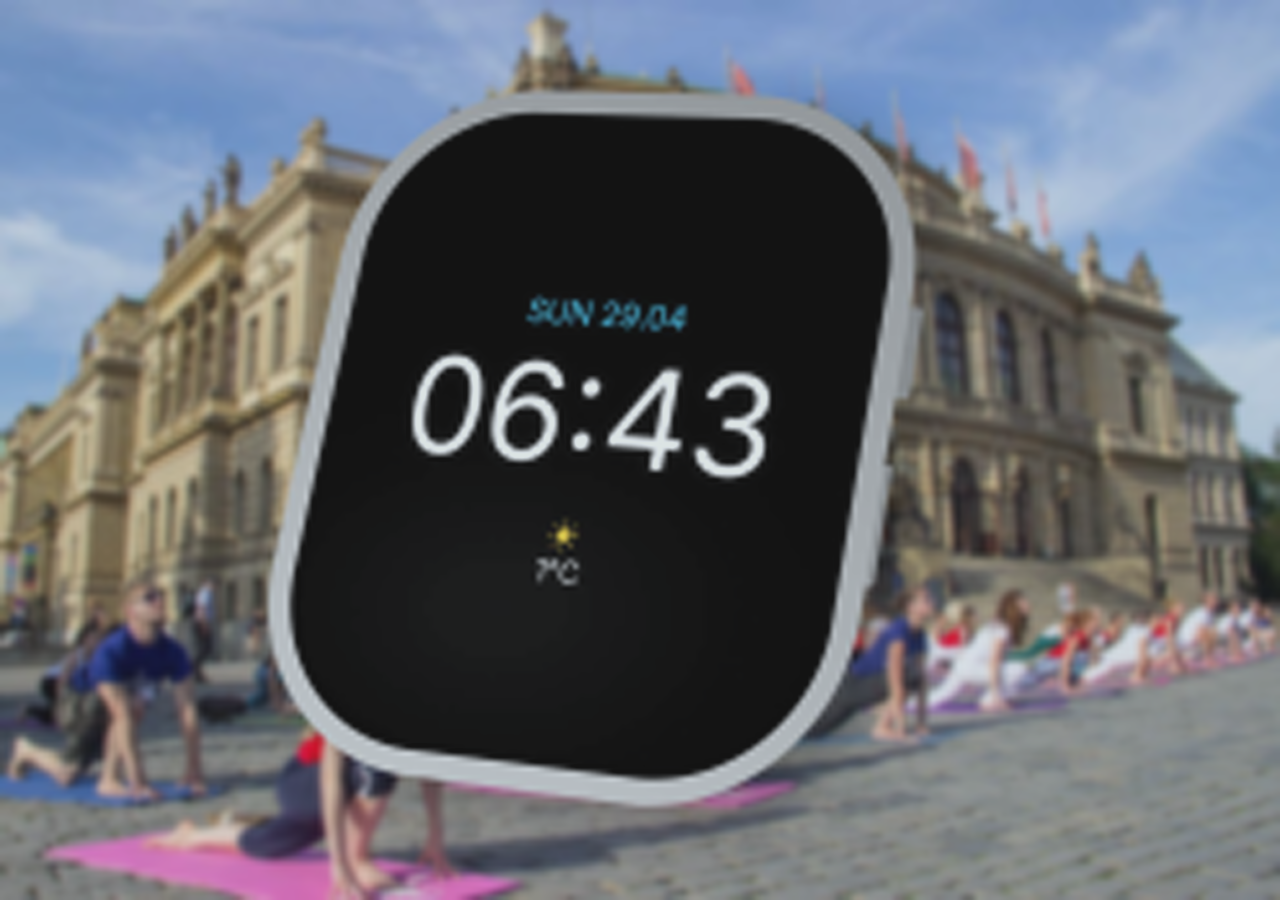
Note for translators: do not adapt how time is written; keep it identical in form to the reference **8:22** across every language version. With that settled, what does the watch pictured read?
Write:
**6:43**
